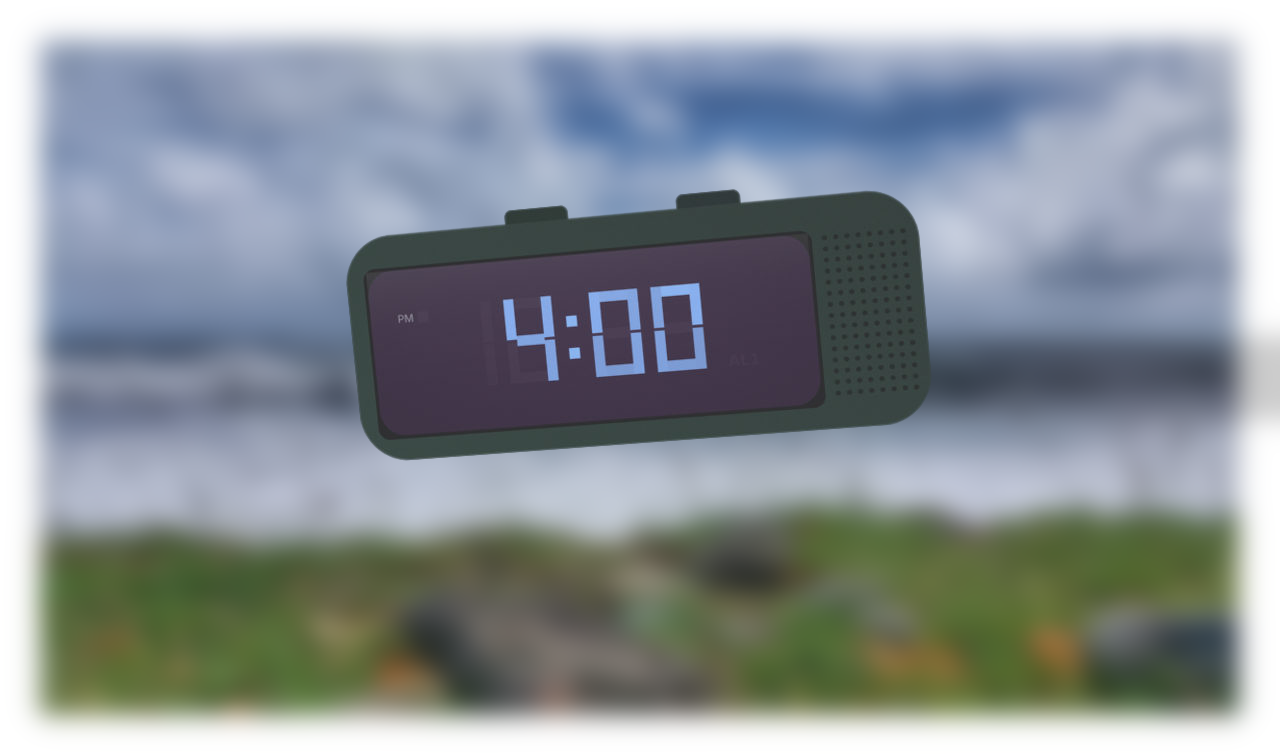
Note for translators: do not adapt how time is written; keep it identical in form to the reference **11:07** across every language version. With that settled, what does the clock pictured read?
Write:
**4:00**
